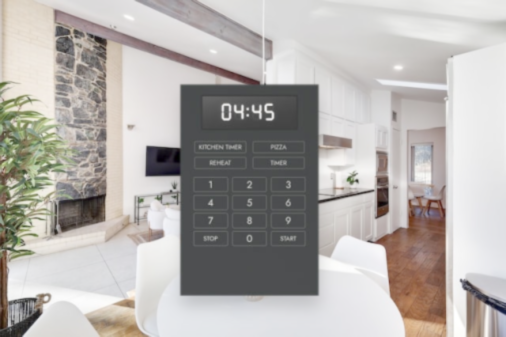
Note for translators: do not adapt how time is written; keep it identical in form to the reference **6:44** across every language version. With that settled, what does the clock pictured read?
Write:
**4:45**
